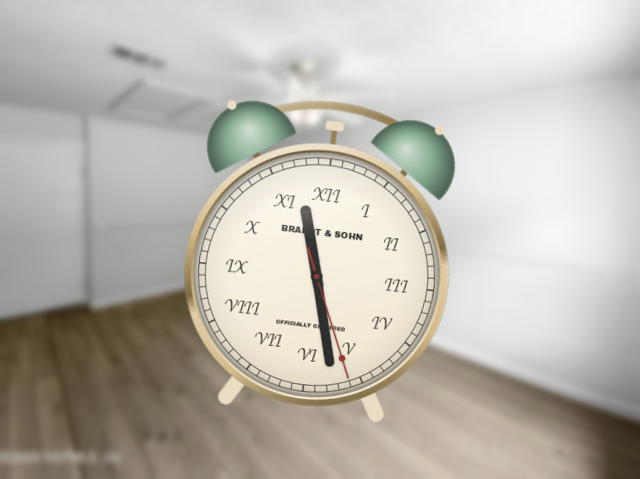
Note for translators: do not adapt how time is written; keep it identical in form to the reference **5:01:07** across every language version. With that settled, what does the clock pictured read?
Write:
**11:27:26**
